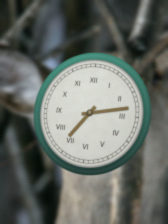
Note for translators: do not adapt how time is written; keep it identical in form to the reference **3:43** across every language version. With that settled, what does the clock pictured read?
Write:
**7:13**
